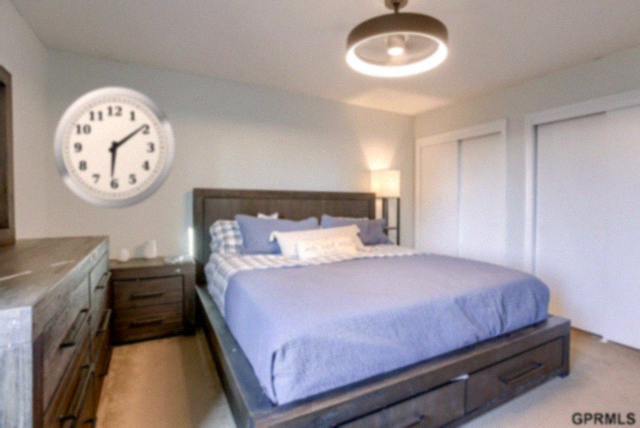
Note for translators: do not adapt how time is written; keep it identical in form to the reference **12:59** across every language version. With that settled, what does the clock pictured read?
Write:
**6:09**
